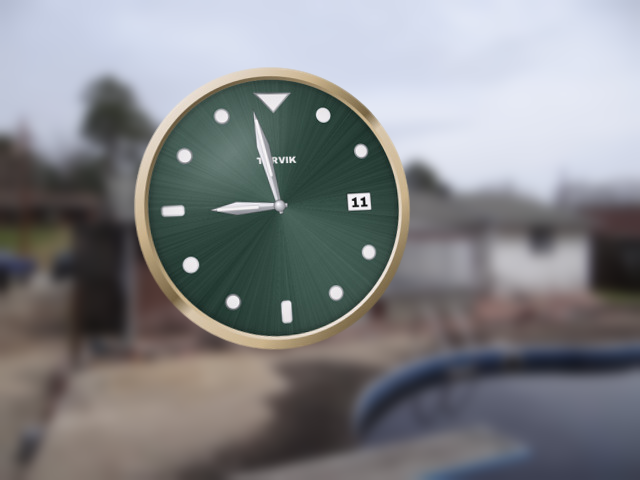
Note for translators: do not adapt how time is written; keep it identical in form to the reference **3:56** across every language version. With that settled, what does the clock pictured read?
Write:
**8:58**
